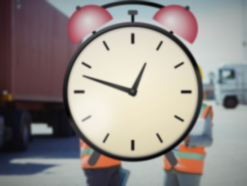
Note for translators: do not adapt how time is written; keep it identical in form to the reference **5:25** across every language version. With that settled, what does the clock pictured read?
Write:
**12:48**
